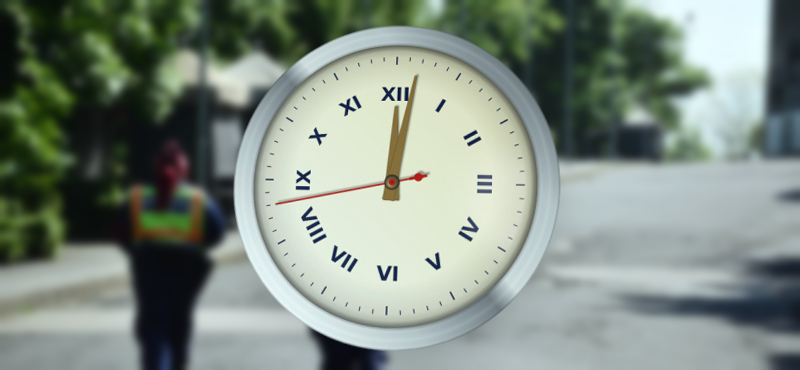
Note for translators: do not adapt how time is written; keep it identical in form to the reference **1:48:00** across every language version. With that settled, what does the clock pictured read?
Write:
**12:01:43**
